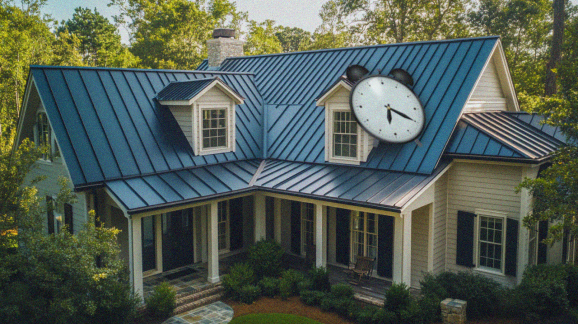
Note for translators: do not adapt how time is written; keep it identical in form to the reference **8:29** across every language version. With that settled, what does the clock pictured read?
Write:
**6:20**
